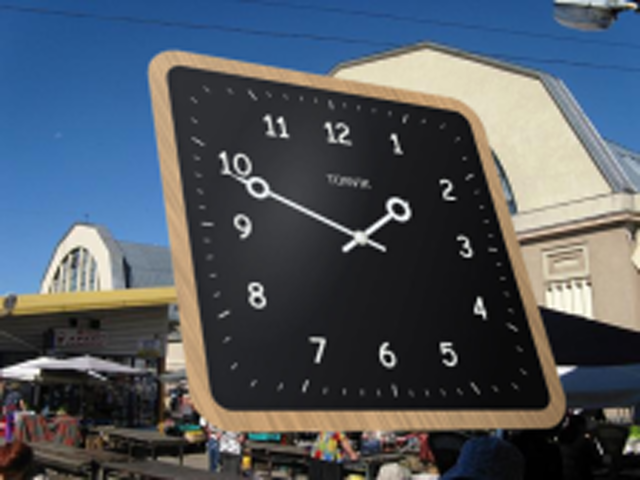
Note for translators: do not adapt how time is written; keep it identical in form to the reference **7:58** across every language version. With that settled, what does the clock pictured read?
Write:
**1:49**
